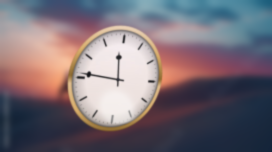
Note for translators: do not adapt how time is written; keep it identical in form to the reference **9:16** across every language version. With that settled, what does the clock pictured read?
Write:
**11:46**
